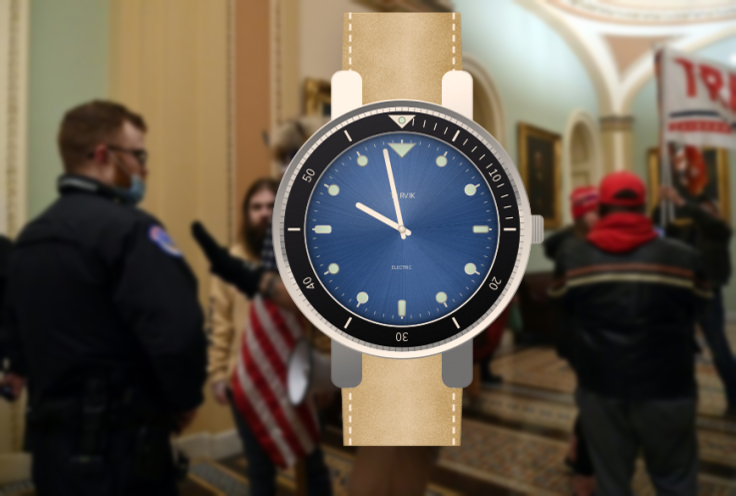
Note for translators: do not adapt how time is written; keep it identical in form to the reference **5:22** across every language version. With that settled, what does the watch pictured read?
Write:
**9:58**
